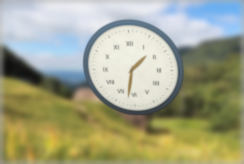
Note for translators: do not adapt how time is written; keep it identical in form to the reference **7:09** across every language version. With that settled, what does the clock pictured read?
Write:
**1:32**
